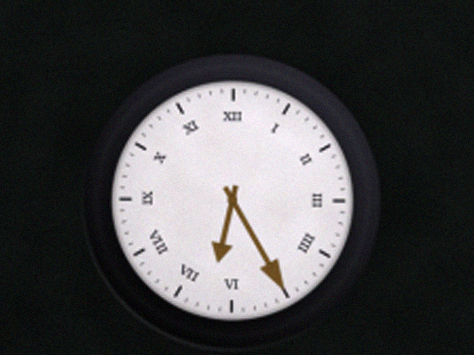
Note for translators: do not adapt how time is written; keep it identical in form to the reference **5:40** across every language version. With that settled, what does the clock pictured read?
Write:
**6:25**
